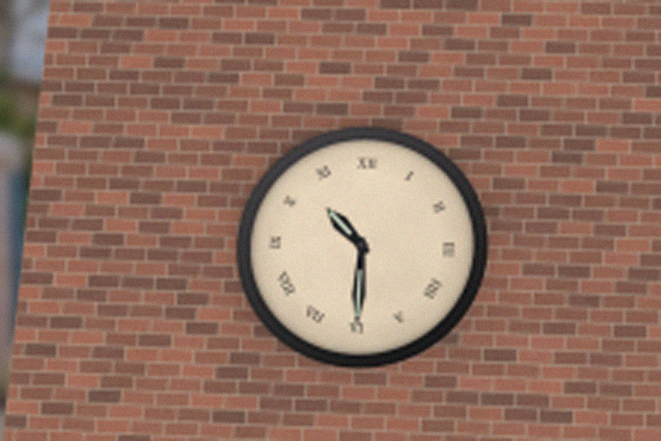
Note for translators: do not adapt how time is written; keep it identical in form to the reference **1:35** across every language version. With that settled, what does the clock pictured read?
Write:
**10:30**
